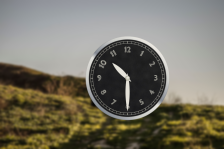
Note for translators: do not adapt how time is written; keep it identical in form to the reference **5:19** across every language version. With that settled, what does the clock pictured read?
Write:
**10:30**
